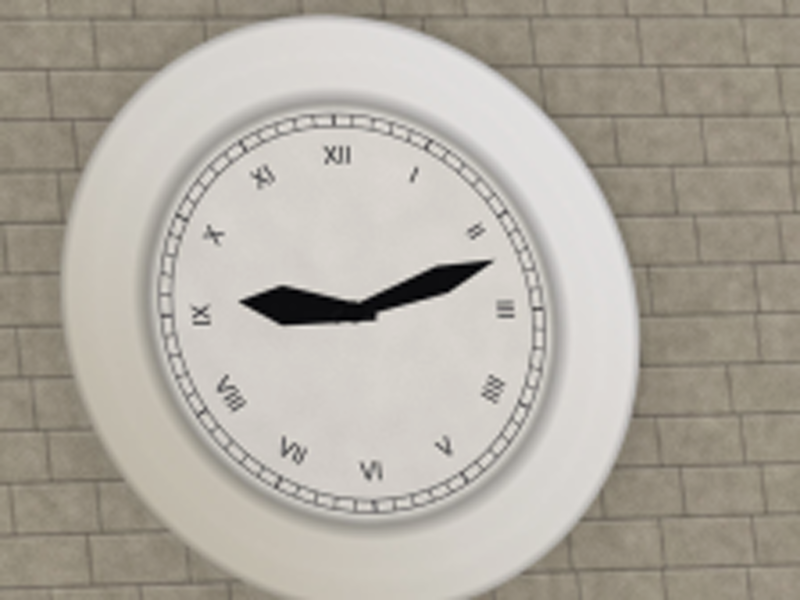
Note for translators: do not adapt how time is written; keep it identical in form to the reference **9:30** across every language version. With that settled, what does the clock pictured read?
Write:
**9:12**
